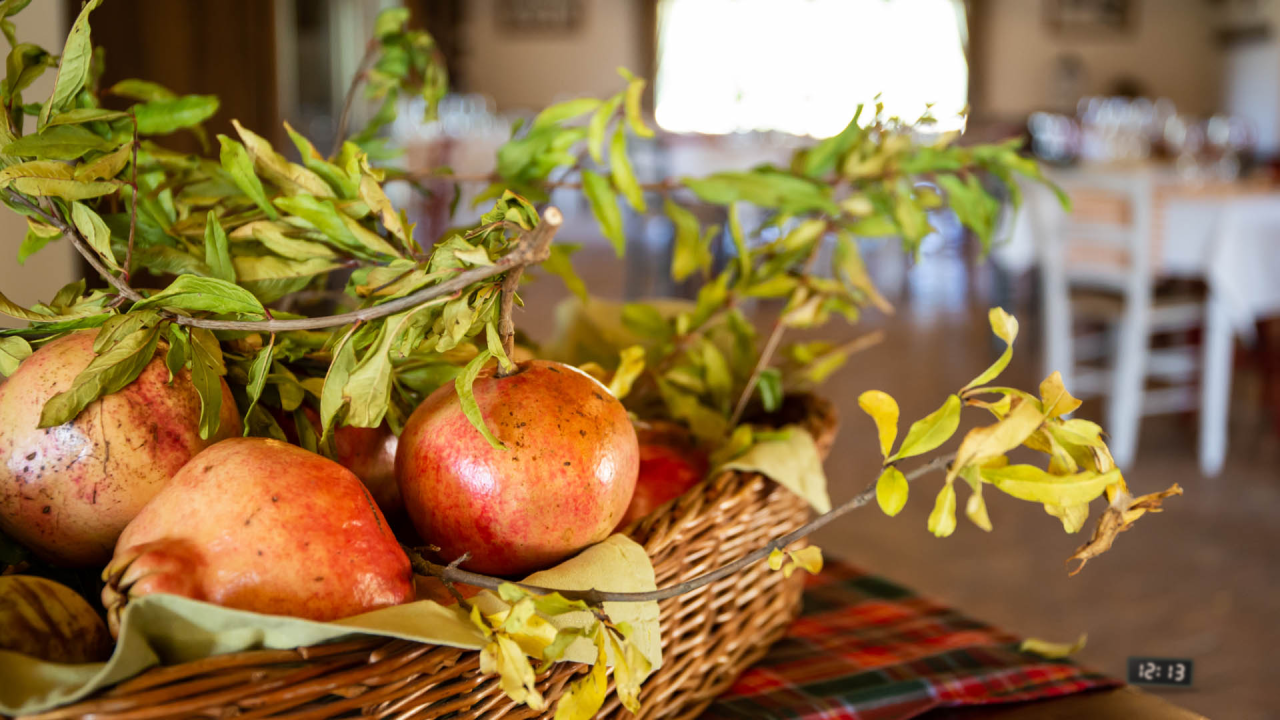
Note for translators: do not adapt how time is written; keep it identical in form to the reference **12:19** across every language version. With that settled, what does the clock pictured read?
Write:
**12:13**
